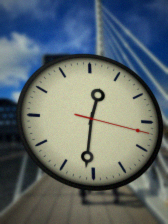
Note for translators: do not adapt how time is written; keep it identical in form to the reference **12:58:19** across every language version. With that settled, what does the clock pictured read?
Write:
**12:31:17**
